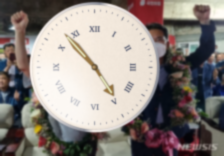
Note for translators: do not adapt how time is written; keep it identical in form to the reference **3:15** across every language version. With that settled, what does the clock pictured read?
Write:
**4:53**
